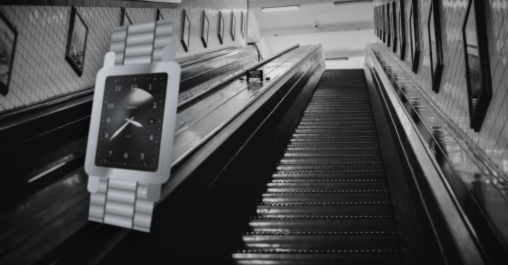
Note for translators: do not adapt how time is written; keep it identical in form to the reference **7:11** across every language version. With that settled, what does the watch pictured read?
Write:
**3:38**
